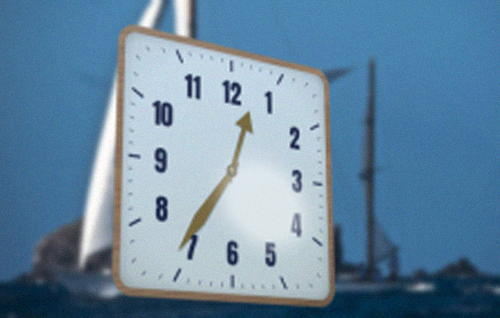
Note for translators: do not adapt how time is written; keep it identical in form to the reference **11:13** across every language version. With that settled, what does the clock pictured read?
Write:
**12:36**
